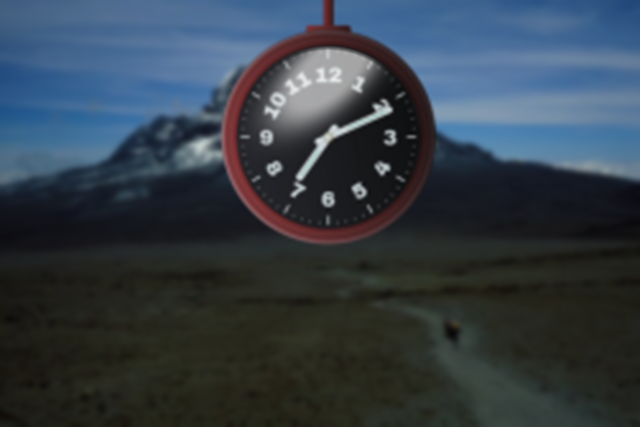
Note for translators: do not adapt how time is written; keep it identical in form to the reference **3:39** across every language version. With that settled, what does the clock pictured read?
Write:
**7:11**
